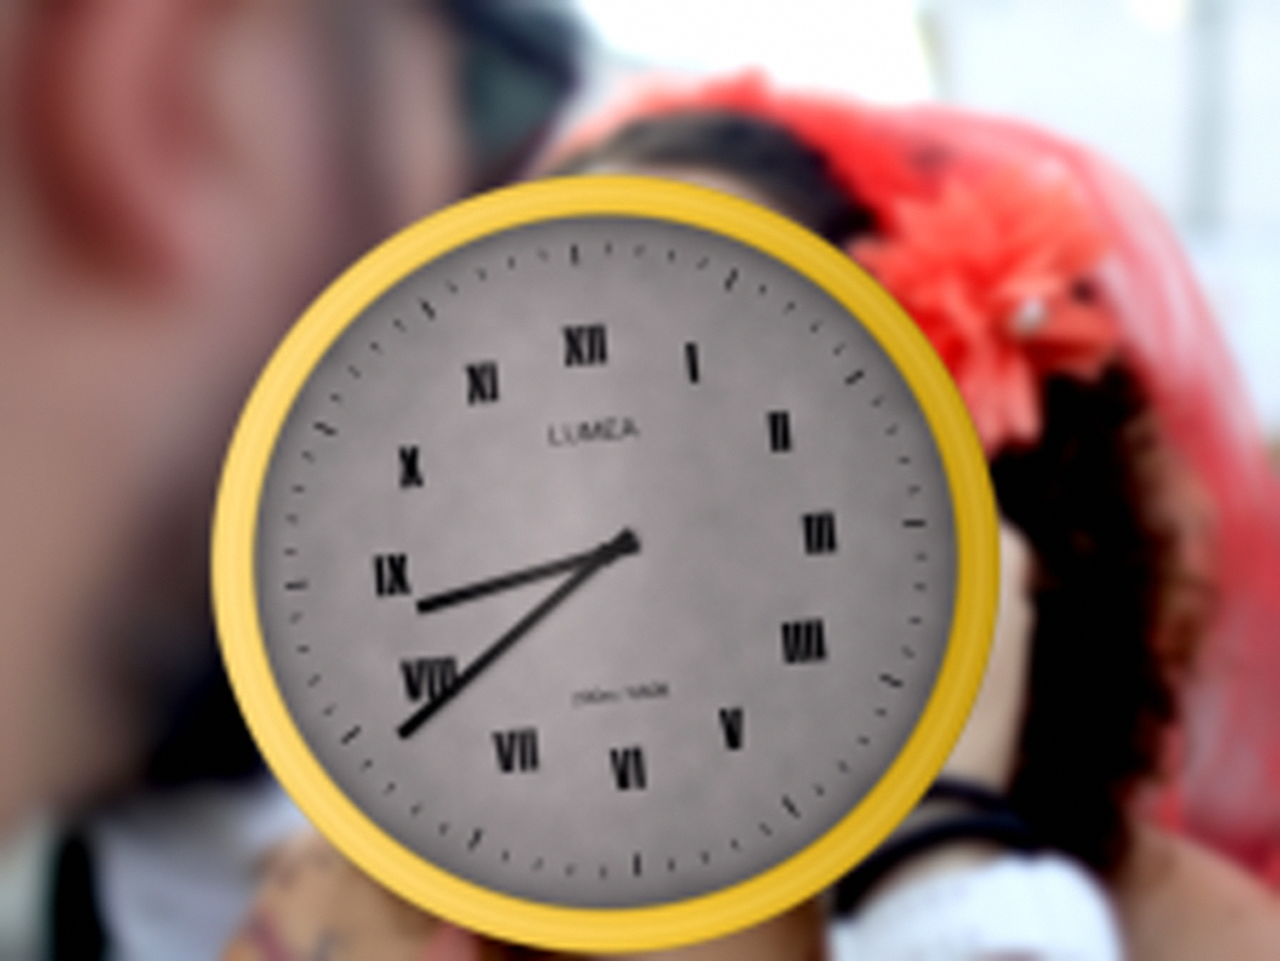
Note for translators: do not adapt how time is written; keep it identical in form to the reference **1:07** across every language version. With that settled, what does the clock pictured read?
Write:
**8:39**
